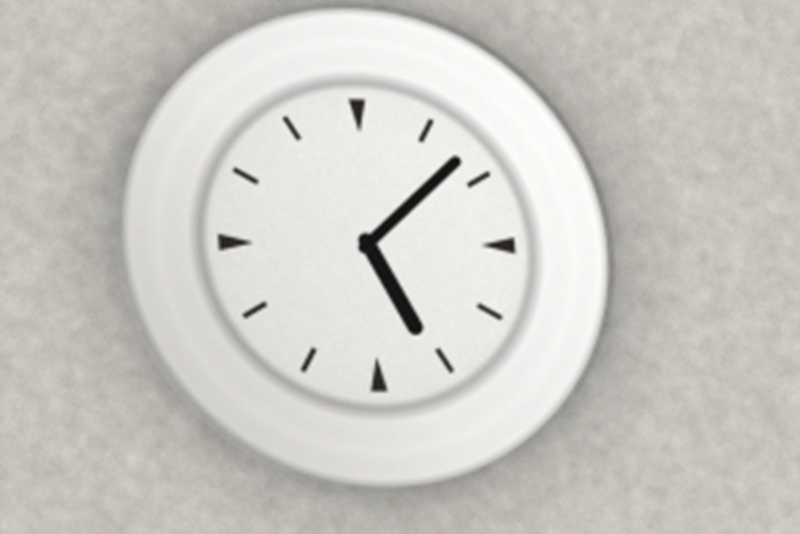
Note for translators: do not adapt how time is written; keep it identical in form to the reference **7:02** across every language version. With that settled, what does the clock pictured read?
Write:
**5:08**
